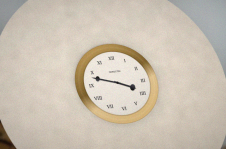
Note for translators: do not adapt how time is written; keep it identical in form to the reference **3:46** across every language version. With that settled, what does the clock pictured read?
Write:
**3:48**
